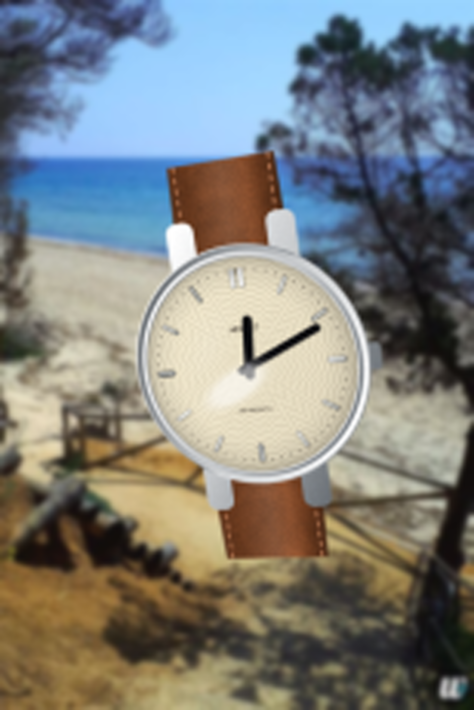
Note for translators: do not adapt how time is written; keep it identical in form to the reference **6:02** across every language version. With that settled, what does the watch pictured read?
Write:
**12:11**
